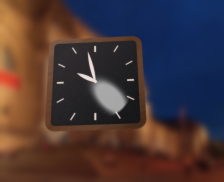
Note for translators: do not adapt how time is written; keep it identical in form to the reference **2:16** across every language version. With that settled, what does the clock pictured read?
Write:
**9:58**
